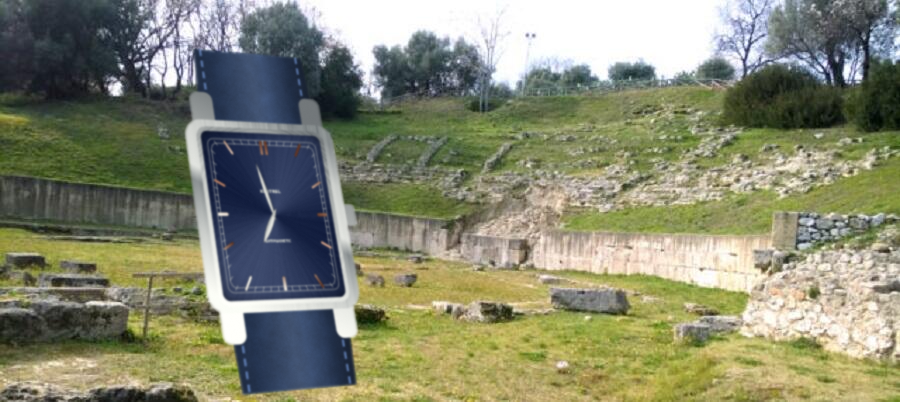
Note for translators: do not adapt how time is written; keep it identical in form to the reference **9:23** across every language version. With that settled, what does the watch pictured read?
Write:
**6:58**
